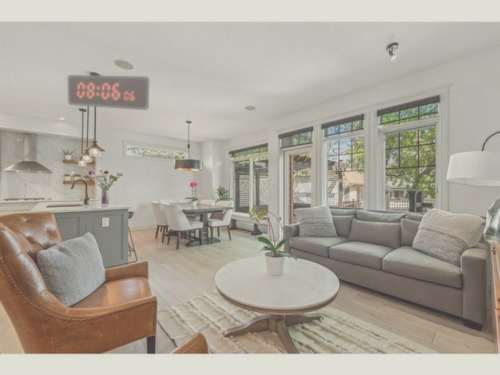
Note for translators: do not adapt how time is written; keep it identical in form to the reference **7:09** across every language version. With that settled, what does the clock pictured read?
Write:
**8:06**
